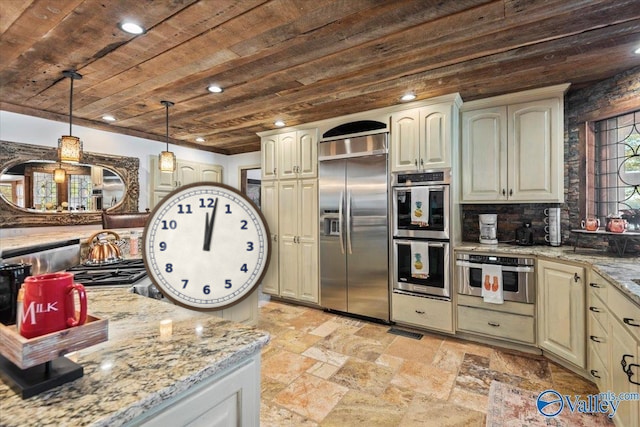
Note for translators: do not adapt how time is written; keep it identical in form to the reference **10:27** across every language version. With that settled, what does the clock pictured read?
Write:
**12:02**
